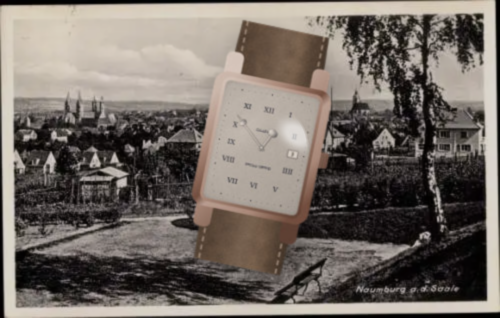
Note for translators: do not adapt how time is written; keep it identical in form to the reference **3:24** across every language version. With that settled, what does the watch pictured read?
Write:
**12:52**
